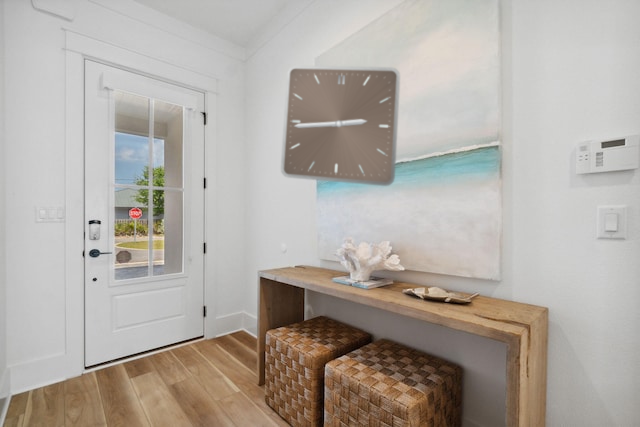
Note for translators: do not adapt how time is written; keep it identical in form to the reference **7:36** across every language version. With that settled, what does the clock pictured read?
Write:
**2:44**
